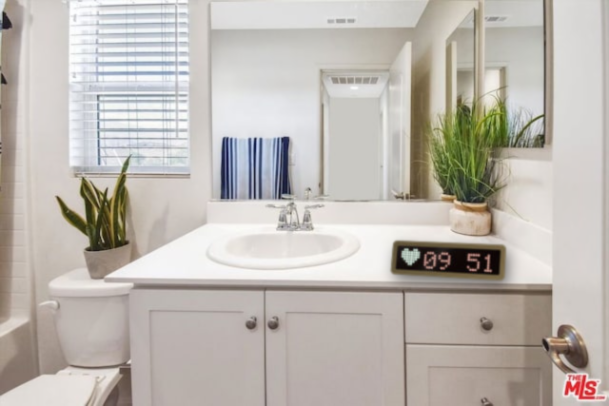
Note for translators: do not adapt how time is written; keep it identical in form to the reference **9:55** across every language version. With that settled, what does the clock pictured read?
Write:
**9:51**
